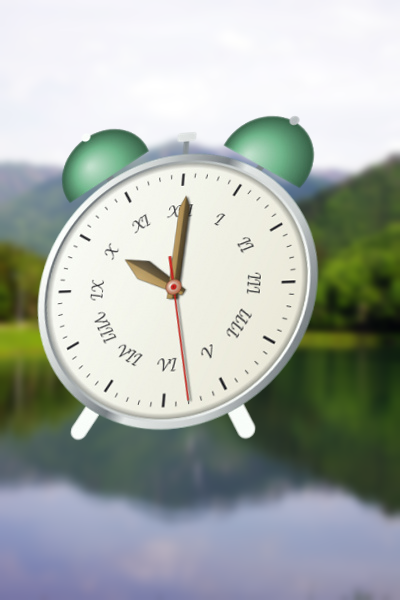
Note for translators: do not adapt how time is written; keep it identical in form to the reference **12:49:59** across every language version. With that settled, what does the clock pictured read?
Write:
**10:00:28**
